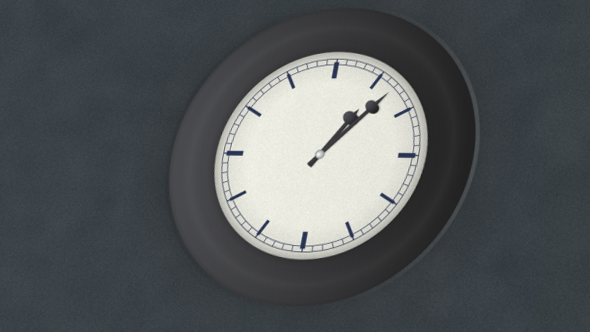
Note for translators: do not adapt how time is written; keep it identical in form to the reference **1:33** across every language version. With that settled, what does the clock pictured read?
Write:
**1:07**
